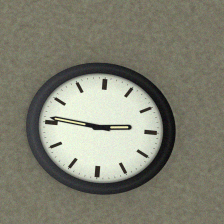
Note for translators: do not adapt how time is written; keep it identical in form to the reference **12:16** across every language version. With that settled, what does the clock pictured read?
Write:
**2:46**
